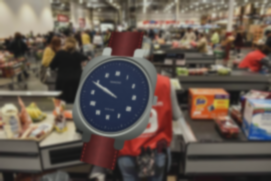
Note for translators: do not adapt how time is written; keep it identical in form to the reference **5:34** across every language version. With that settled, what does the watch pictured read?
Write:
**9:49**
